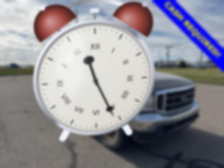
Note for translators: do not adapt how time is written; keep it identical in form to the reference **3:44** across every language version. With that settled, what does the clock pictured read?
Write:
**11:26**
